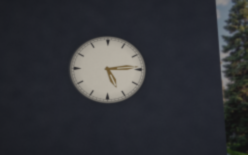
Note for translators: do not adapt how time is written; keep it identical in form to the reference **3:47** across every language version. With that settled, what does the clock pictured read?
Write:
**5:14**
